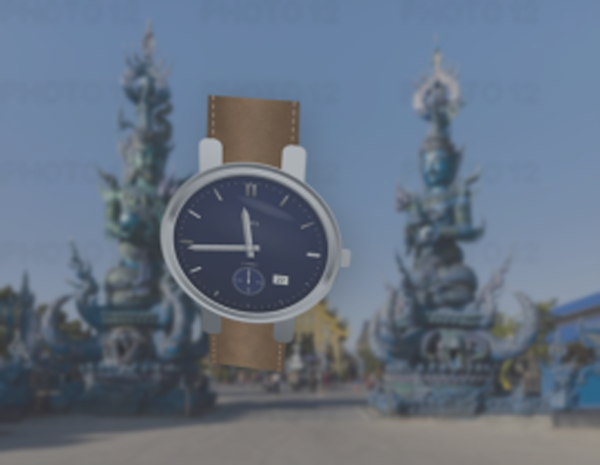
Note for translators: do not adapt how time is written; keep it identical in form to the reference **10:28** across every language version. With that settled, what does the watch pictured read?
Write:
**11:44**
